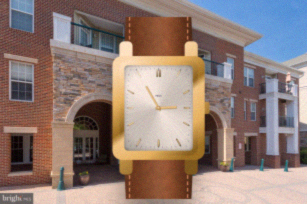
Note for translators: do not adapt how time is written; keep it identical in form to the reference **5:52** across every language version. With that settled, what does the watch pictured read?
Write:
**2:55**
